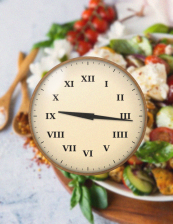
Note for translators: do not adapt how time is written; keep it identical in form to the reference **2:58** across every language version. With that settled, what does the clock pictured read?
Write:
**9:16**
